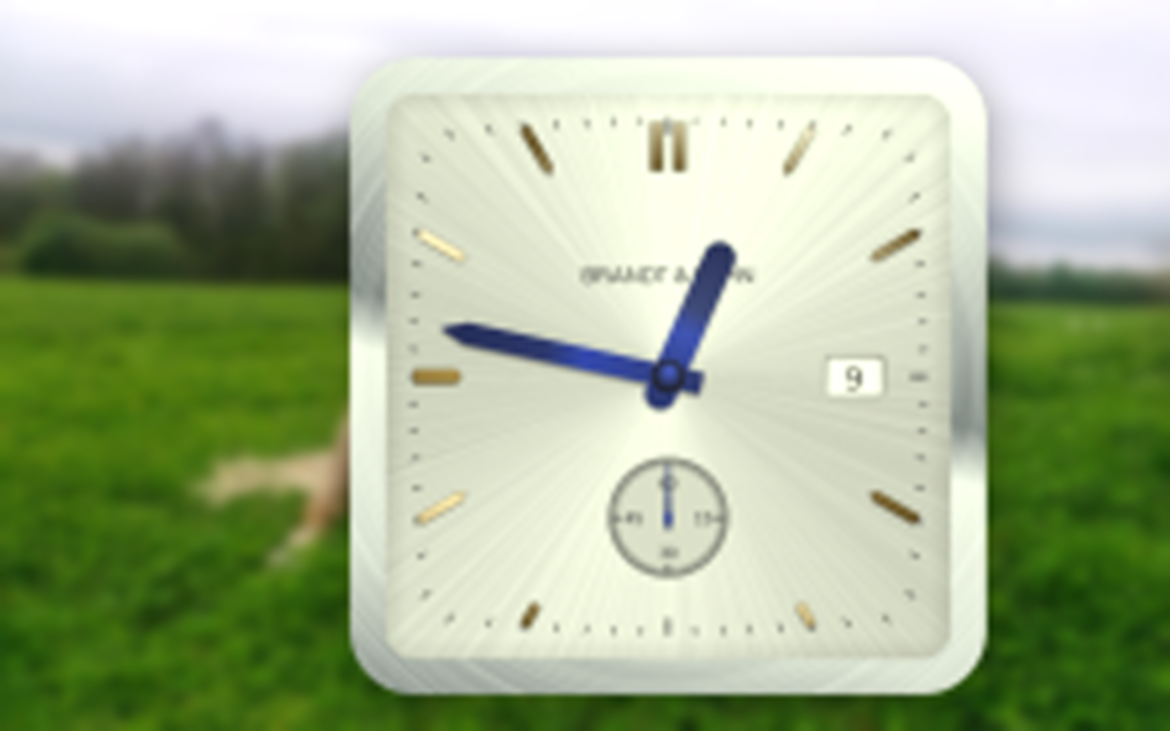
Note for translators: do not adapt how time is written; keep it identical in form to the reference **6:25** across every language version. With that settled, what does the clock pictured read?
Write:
**12:47**
